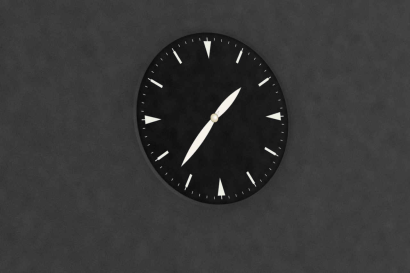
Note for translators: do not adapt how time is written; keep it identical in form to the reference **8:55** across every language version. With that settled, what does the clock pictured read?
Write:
**1:37**
